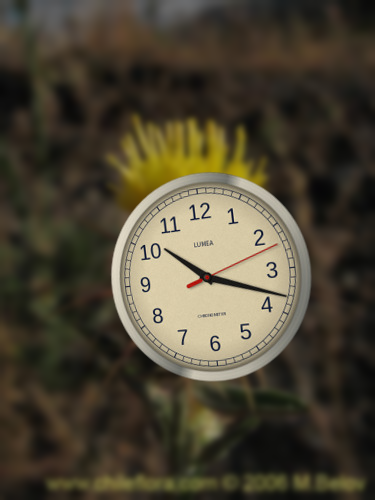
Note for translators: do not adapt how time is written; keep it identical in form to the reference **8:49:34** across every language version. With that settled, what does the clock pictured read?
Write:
**10:18:12**
